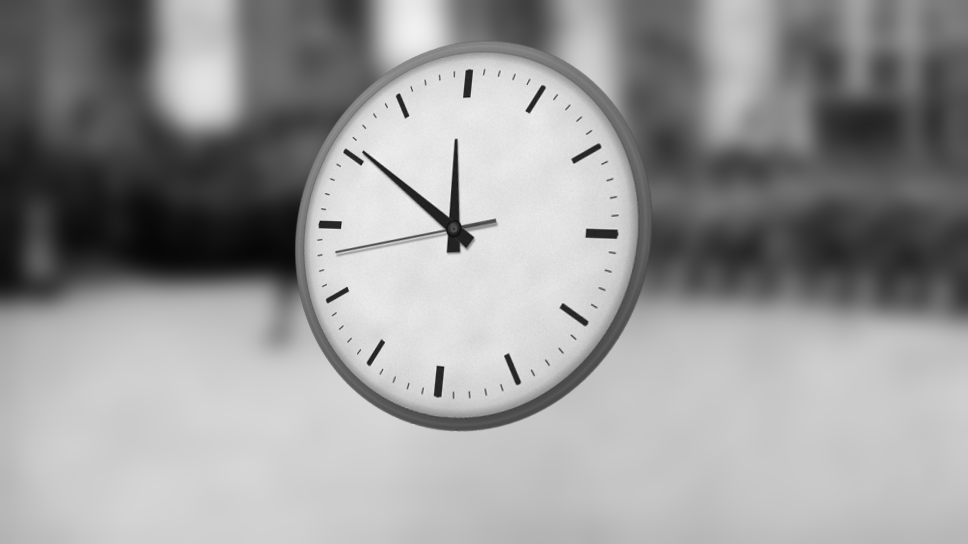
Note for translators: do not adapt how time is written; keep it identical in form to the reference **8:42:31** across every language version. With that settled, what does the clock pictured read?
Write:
**11:50:43**
